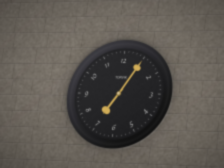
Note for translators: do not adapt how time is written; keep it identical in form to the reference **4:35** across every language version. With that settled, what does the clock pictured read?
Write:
**7:05**
